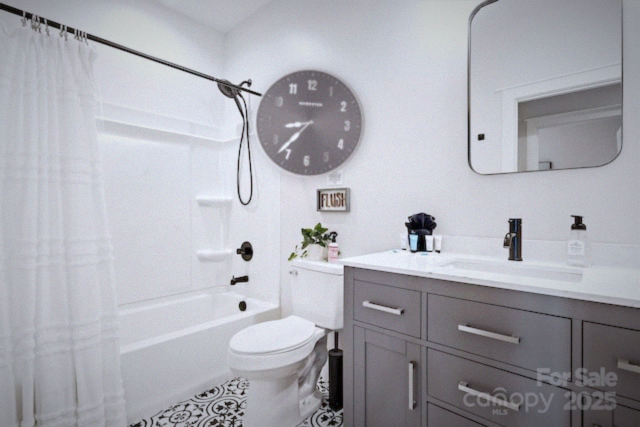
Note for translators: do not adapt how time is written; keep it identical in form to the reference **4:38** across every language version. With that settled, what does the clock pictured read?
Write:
**8:37**
